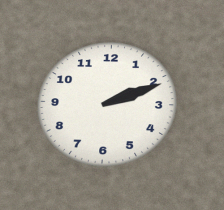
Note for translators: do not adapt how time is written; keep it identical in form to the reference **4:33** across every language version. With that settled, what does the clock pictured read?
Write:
**2:11**
